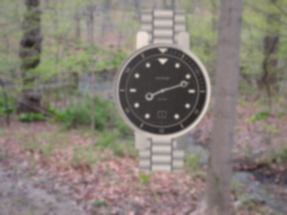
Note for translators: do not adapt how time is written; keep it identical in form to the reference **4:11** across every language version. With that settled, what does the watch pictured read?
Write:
**8:12**
